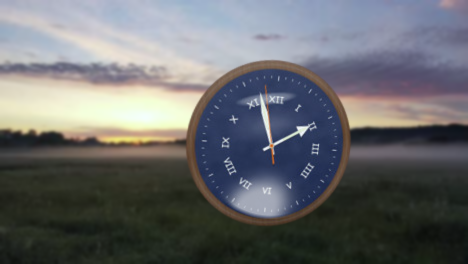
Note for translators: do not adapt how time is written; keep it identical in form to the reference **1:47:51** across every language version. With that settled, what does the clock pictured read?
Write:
**1:56:58**
